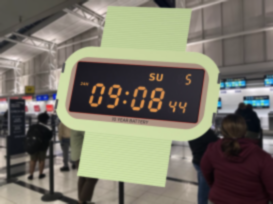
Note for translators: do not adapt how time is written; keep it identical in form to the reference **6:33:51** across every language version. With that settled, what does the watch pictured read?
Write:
**9:08:44**
